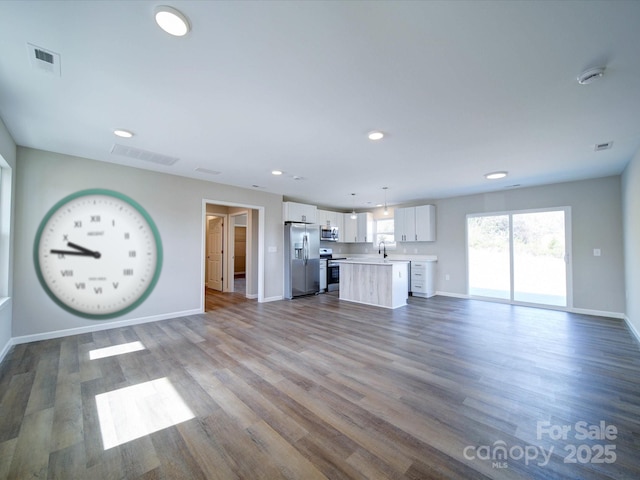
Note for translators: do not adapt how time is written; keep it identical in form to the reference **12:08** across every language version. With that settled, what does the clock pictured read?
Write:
**9:46**
